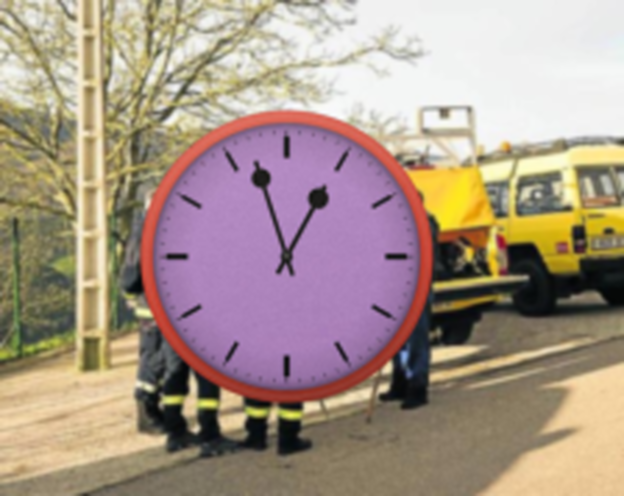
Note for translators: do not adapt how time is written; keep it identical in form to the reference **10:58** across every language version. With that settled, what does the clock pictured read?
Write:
**12:57**
